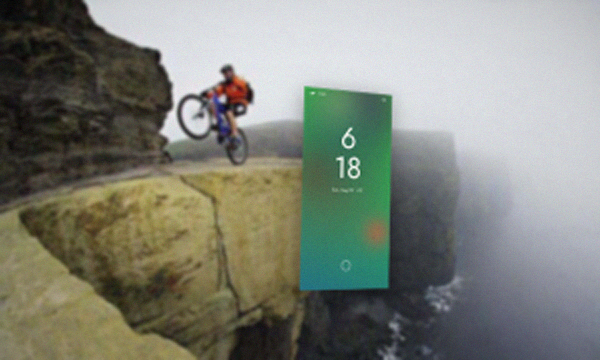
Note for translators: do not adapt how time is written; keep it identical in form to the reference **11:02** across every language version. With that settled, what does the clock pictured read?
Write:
**6:18**
